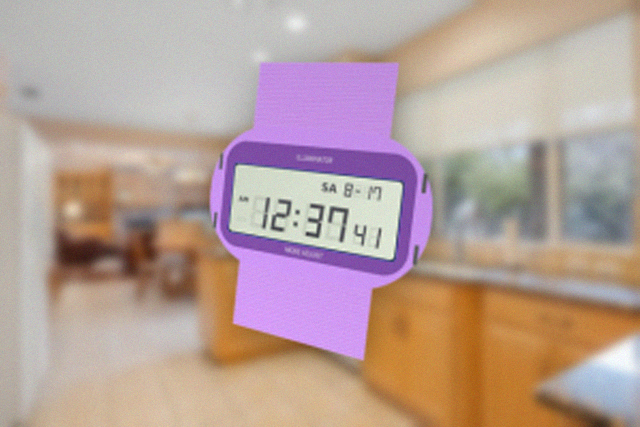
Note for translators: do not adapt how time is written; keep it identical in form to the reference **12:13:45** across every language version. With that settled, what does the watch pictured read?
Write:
**12:37:41**
